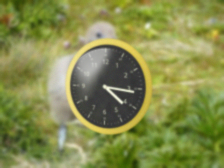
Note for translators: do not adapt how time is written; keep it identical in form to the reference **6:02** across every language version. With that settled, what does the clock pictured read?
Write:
**4:16**
